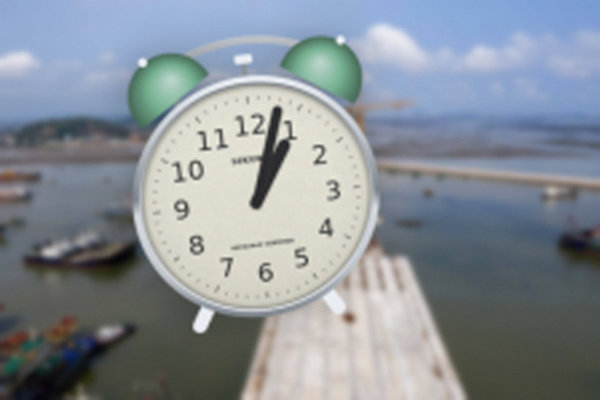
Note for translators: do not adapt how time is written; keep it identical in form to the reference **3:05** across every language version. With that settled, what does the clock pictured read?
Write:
**1:03**
